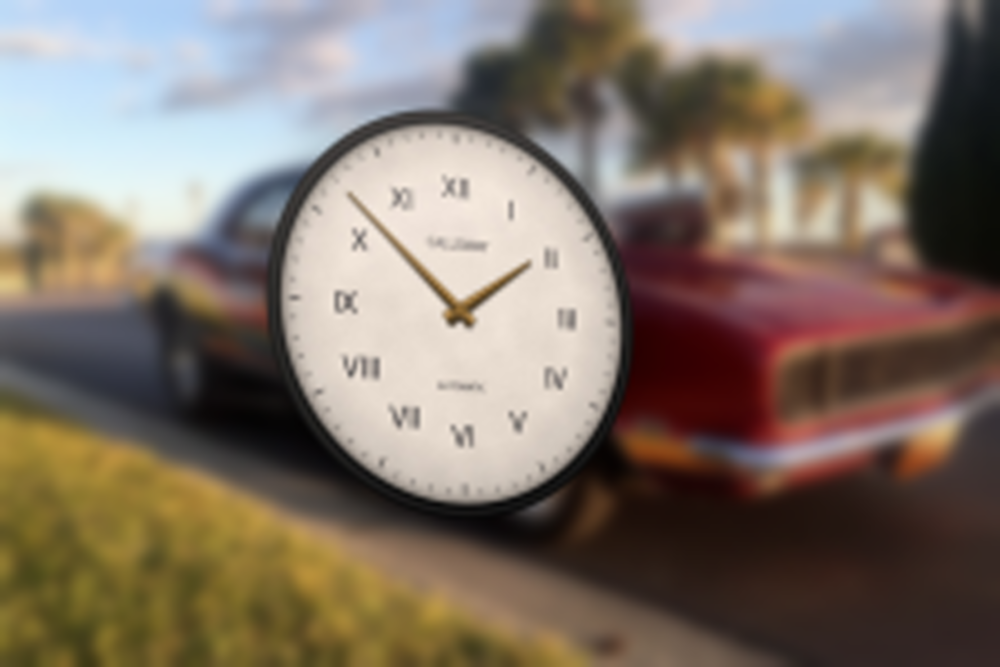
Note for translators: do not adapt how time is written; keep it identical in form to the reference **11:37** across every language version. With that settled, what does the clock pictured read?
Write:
**1:52**
